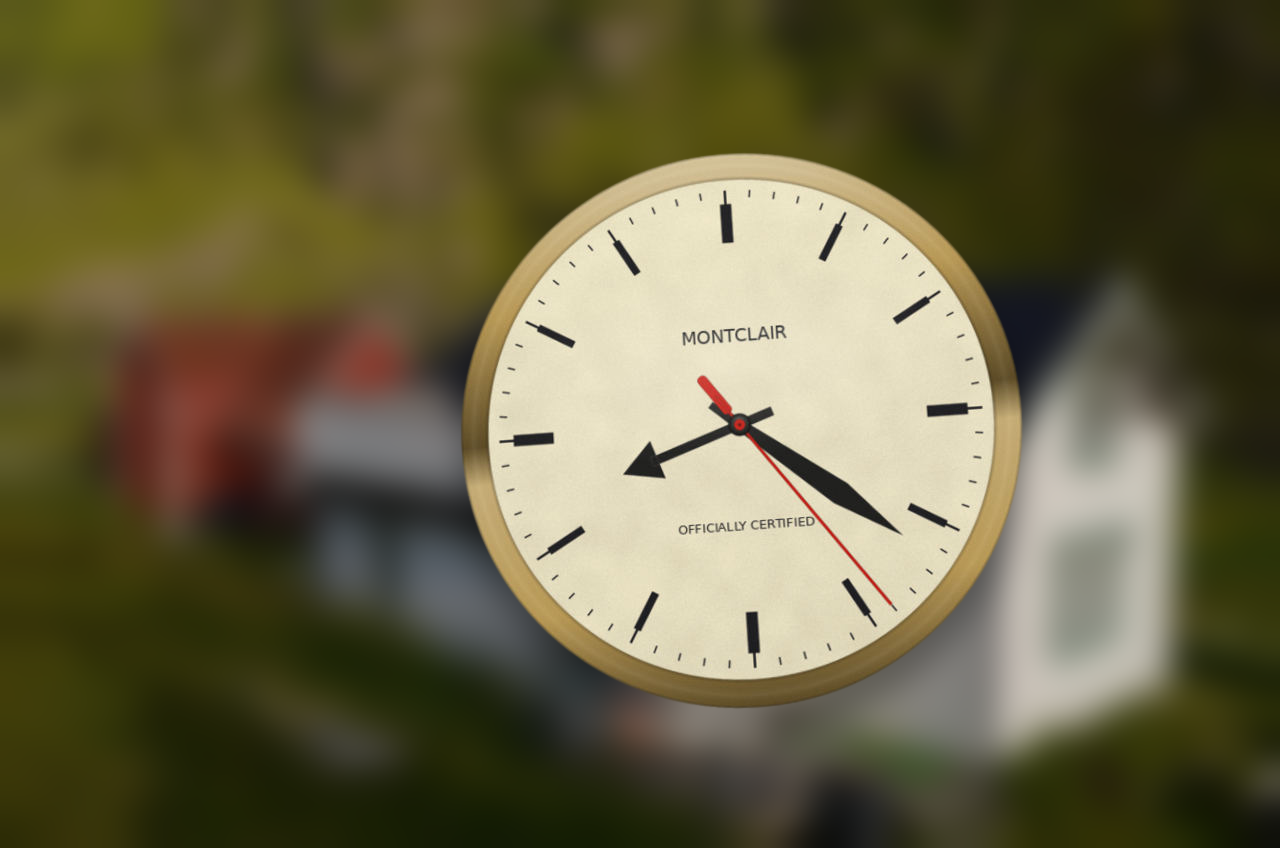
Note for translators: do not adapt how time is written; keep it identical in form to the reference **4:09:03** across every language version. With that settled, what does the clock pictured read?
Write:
**8:21:24**
